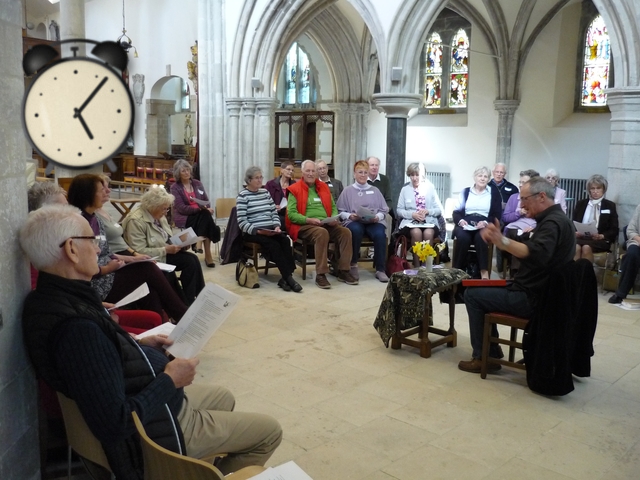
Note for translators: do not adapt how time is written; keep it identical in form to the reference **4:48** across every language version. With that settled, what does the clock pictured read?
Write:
**5:07**
